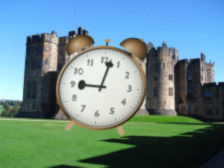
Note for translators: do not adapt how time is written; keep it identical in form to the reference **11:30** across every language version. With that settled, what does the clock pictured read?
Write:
**9:02**
